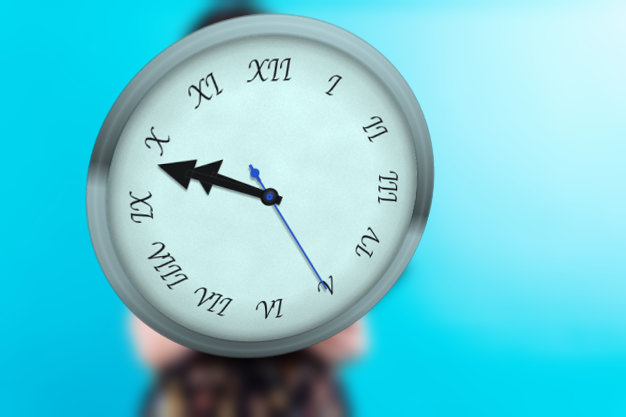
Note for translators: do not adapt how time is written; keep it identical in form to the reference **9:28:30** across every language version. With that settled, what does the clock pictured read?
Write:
**9:48:25**
